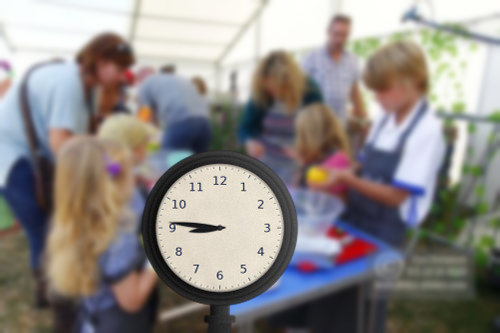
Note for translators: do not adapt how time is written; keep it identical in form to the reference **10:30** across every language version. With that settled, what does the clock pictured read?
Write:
**8:46**
